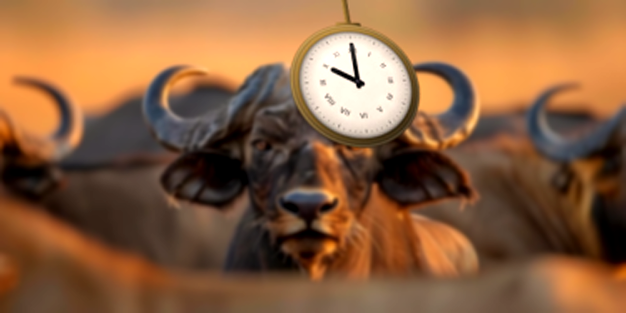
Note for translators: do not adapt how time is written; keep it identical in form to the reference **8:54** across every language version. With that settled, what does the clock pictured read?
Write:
**10:00**
